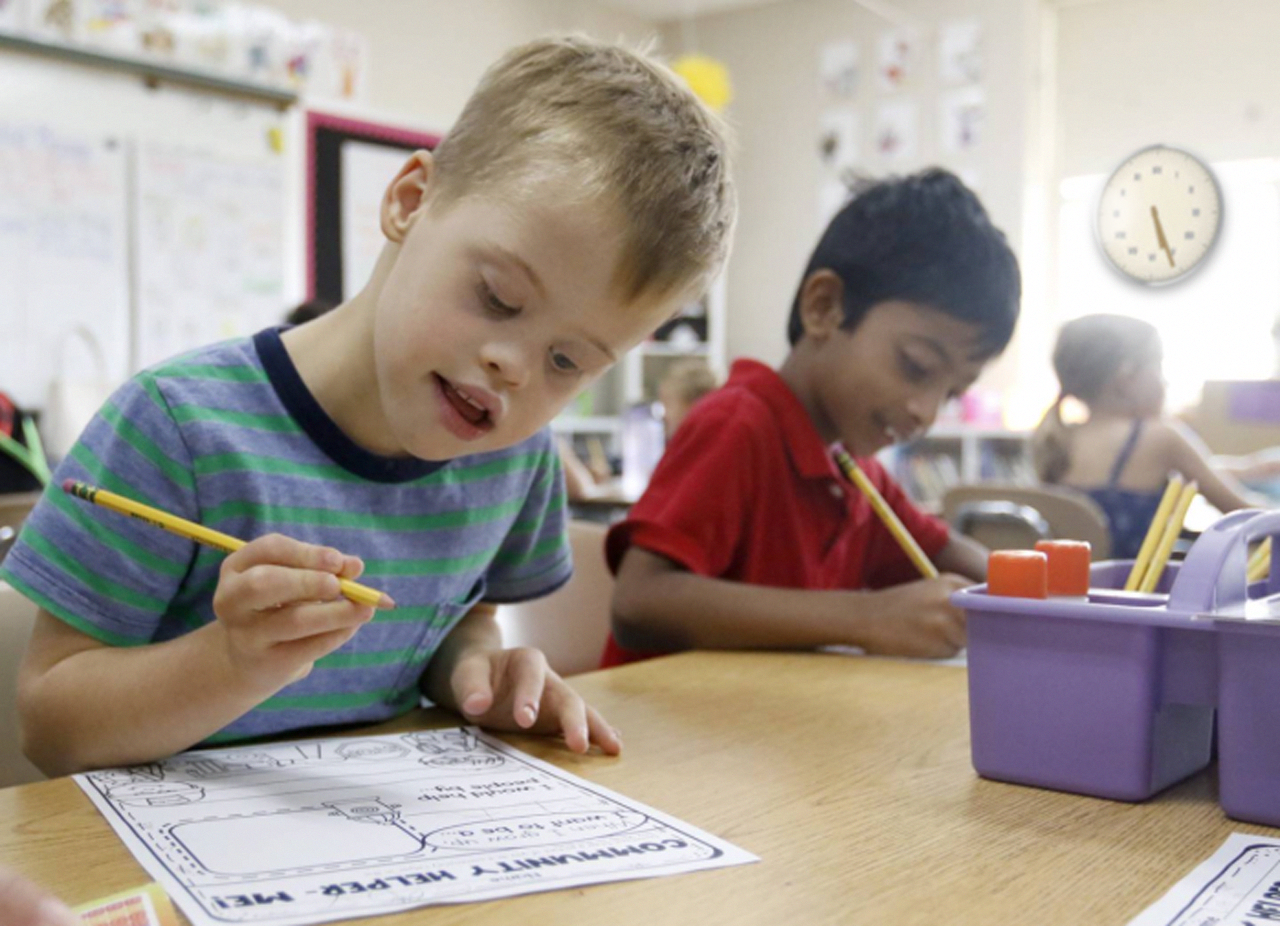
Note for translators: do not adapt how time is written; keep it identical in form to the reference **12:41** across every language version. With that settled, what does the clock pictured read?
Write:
**5:26**
